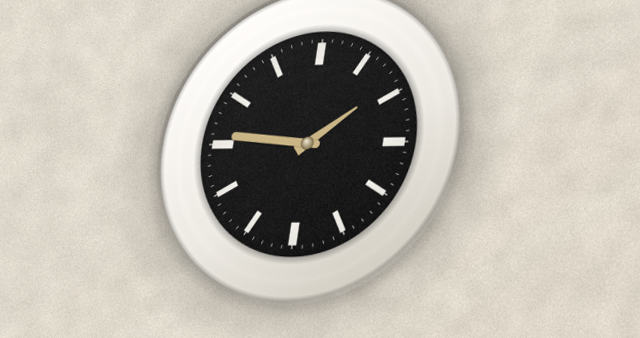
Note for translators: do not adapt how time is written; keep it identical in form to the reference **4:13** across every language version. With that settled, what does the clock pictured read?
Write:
**1:46**
